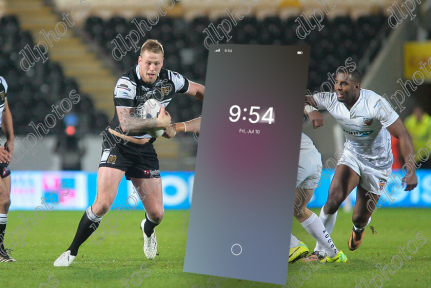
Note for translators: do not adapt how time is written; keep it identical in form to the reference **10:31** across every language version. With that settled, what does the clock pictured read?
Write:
**9:54**
